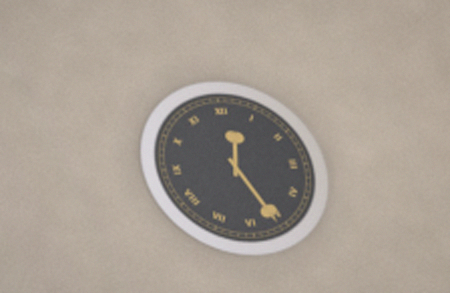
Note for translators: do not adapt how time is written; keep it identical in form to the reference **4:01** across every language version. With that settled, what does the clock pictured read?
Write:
**12:26**
